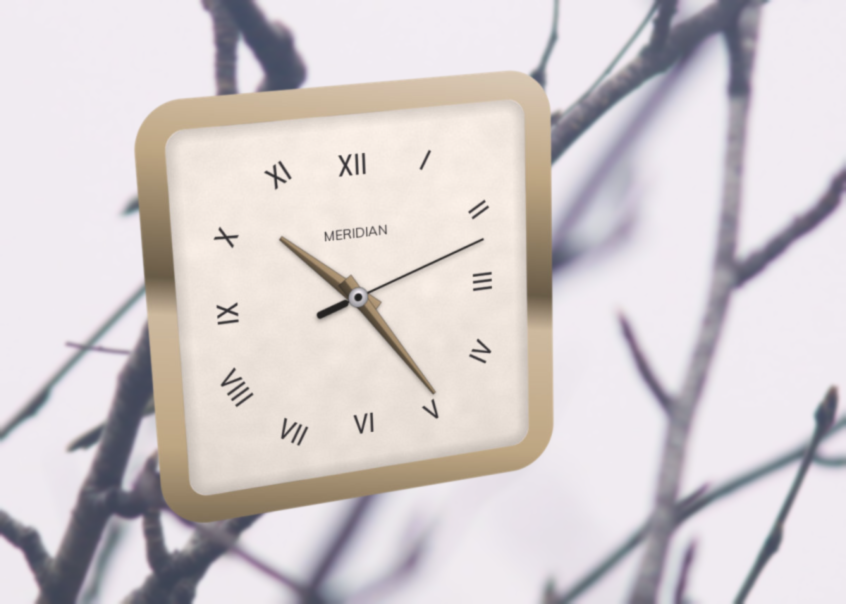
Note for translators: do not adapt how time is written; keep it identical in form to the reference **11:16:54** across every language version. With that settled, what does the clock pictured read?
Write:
**10:24:12**
